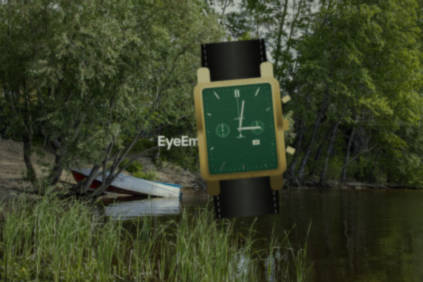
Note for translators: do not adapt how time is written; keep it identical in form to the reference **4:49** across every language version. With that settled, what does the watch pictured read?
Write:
**3:02**
